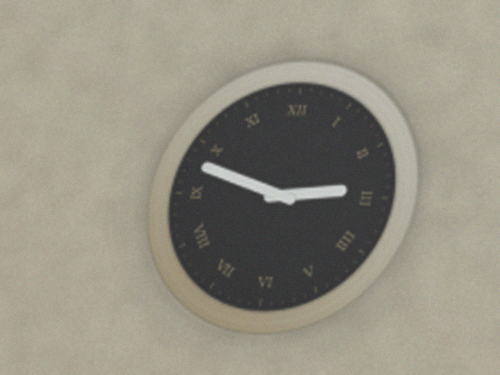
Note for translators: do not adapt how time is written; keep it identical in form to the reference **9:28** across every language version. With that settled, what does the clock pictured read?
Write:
**2:48**
